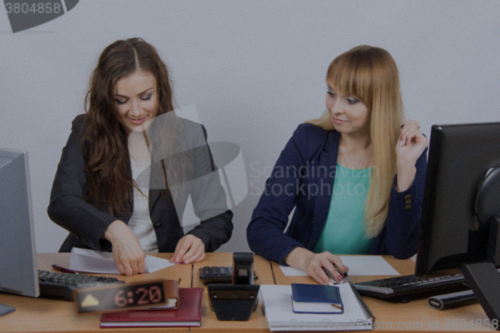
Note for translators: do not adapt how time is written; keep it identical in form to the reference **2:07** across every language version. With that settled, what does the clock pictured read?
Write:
**6:20**
